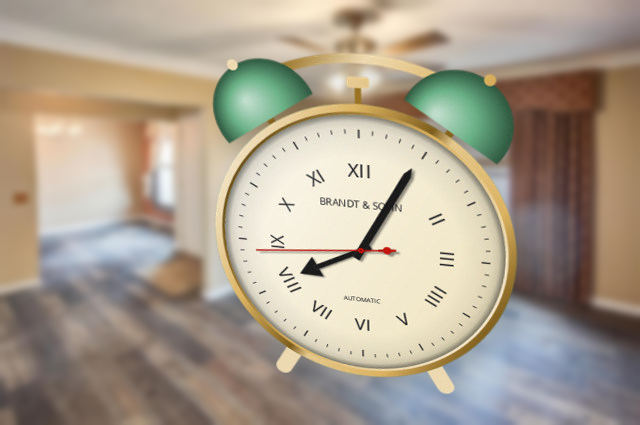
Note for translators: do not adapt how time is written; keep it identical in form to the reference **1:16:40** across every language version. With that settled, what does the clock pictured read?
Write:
**8:04:44**
